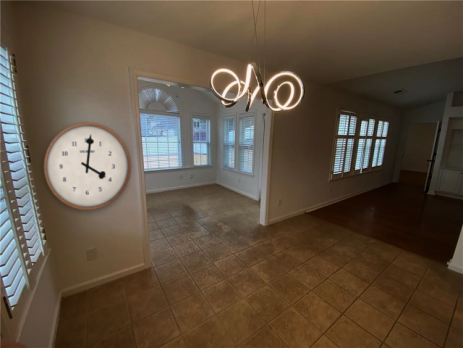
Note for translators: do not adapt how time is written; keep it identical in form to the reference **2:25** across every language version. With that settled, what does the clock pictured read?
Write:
**4:01**
